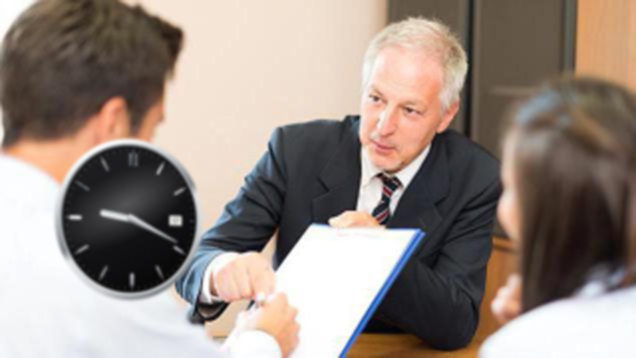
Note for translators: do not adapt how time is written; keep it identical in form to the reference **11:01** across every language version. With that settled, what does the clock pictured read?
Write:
**9:19**
